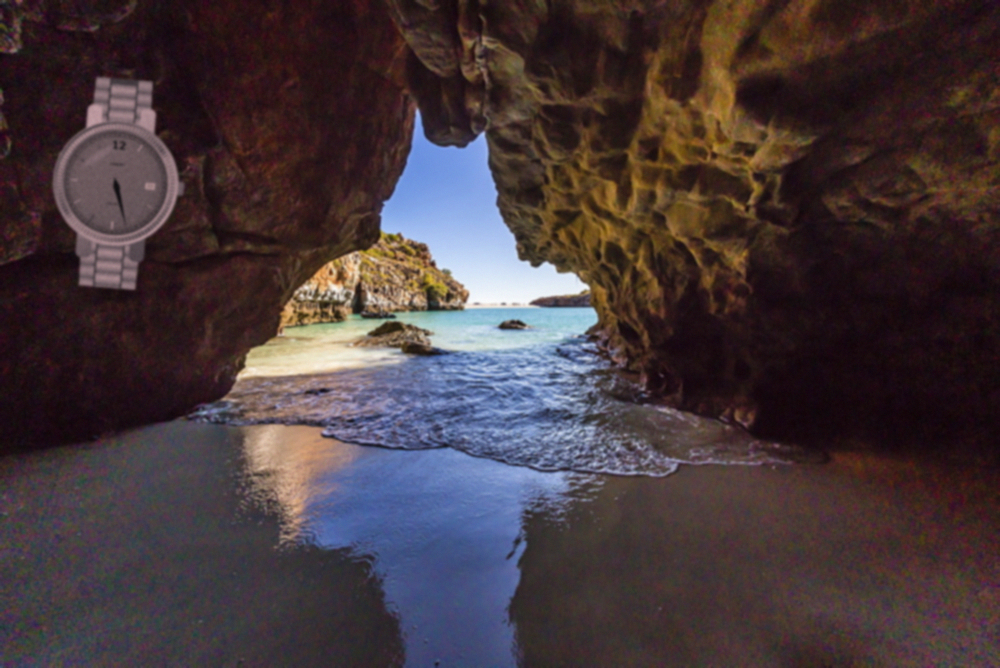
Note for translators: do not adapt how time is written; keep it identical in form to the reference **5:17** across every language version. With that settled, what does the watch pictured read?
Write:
**5:27**
